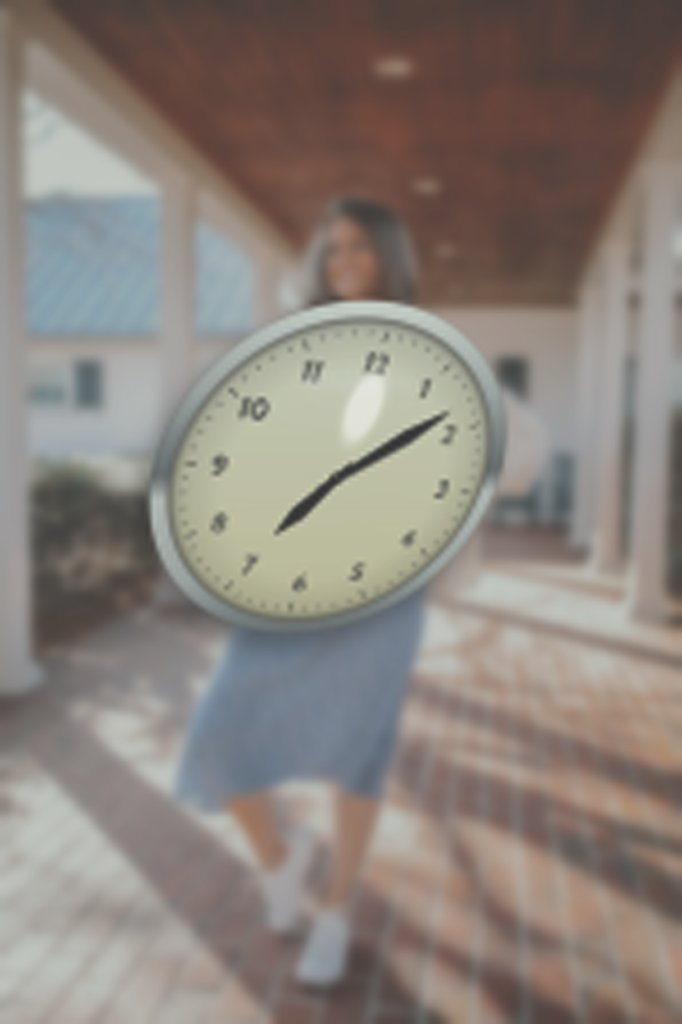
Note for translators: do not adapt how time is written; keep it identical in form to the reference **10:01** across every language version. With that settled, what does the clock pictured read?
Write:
**7:08**
